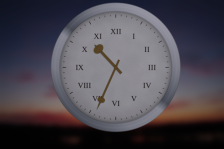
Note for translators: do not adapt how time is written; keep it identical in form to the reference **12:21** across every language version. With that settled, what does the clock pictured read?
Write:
**10:34**
